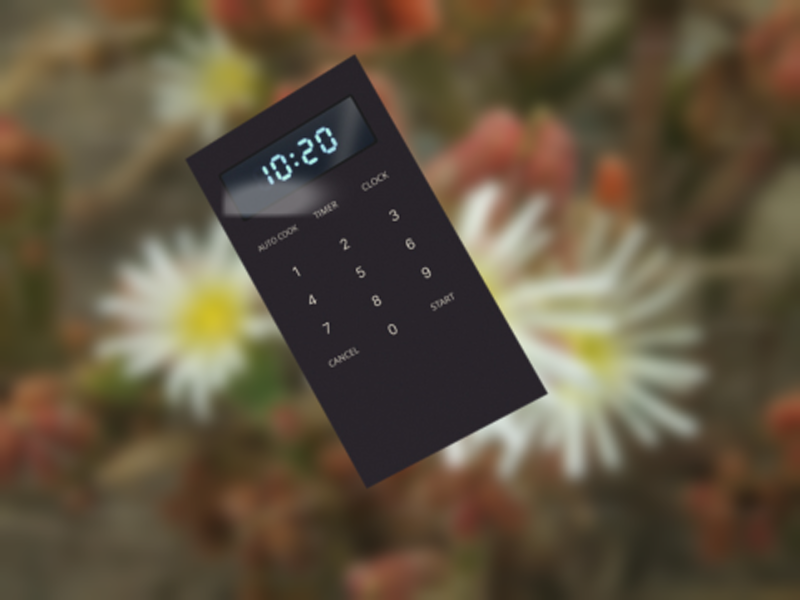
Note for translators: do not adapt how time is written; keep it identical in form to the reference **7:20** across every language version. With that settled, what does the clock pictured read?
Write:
**10:20**
